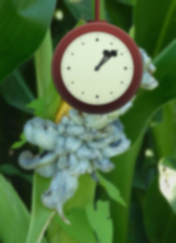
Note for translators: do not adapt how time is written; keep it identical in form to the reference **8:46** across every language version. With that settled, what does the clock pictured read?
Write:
**1:08**
